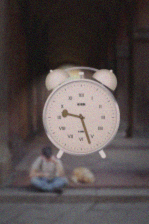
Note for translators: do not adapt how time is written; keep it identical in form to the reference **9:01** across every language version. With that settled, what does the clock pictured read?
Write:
**9:27**
